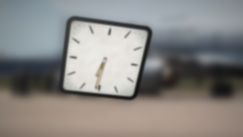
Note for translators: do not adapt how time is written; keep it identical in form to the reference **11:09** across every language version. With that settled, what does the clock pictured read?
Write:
**6:31**
